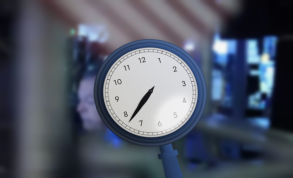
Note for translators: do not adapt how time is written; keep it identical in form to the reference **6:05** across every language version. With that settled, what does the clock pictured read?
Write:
**7:38**
